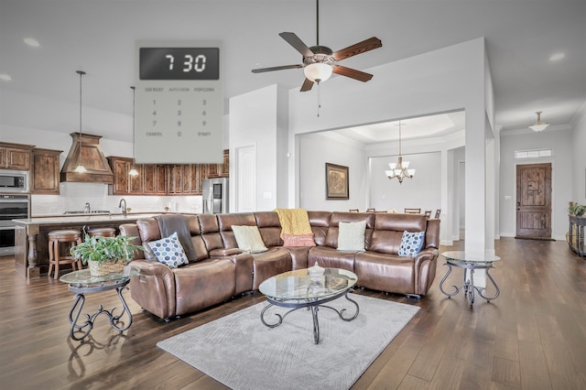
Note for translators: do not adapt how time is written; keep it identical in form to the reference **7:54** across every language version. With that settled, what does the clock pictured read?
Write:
**7:30**
